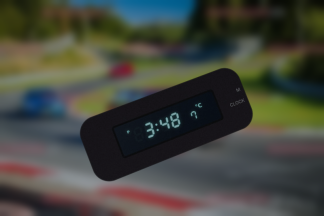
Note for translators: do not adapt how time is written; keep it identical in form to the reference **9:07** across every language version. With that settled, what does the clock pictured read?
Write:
**3:48**
